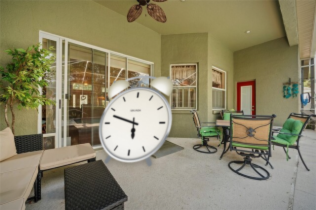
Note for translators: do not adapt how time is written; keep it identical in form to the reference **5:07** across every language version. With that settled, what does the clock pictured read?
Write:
**5:48**
